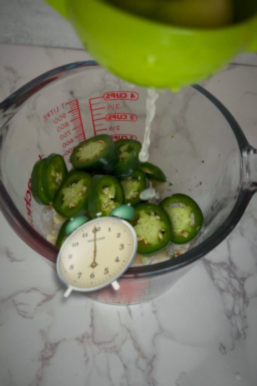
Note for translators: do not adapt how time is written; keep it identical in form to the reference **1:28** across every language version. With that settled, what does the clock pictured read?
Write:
**5:59**
